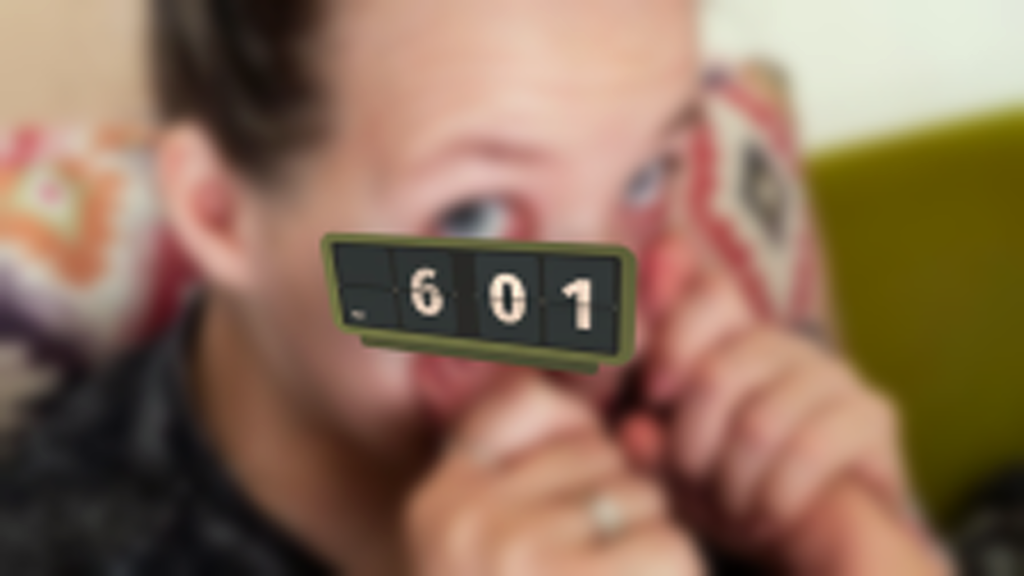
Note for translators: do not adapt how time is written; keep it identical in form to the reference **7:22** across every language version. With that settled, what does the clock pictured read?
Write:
**6:01**
